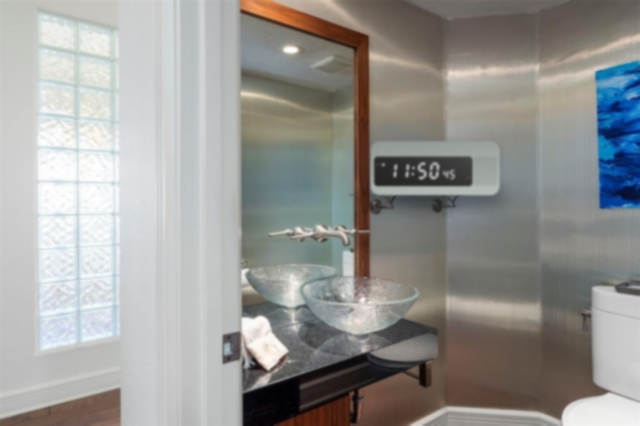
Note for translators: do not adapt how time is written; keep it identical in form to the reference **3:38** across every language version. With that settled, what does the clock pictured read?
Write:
**11:50**
